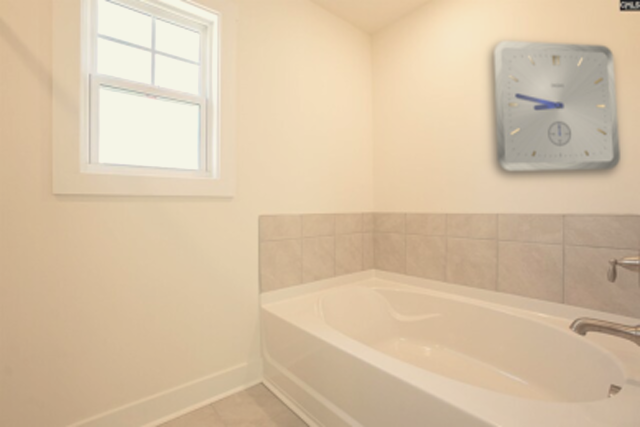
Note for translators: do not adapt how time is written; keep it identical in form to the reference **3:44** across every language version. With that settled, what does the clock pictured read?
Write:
**8:47**
